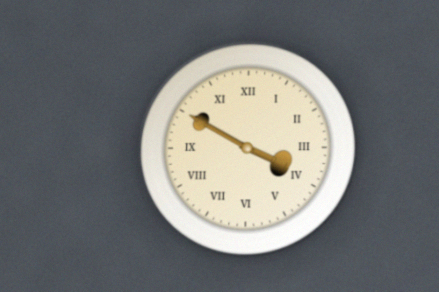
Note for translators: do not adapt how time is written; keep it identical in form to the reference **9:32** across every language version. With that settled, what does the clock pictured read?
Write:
**3:50**
